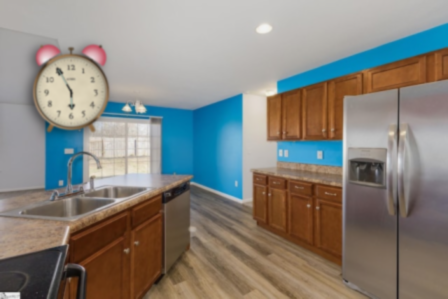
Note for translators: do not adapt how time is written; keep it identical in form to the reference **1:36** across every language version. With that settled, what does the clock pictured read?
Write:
**5:55**
